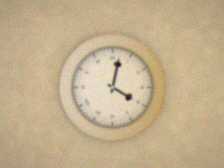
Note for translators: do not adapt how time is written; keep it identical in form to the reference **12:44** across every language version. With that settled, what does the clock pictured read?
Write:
**4:02**
